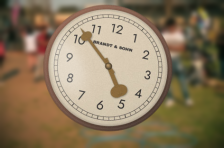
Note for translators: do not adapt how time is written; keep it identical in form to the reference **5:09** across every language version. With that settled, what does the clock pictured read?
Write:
**4:52**
